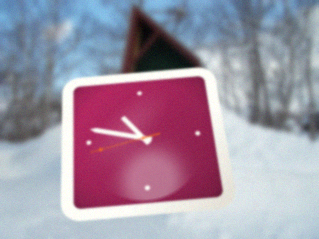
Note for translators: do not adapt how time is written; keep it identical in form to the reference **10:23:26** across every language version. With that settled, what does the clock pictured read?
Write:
**10:47:43**
